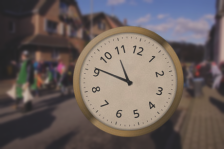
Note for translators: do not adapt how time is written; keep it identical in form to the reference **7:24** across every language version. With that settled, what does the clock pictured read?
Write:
**10:46**
